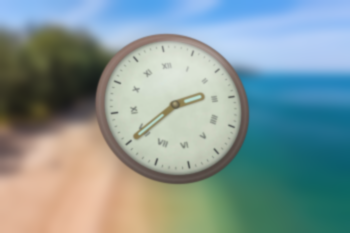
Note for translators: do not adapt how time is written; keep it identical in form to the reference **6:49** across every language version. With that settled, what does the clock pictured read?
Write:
**2:40**
